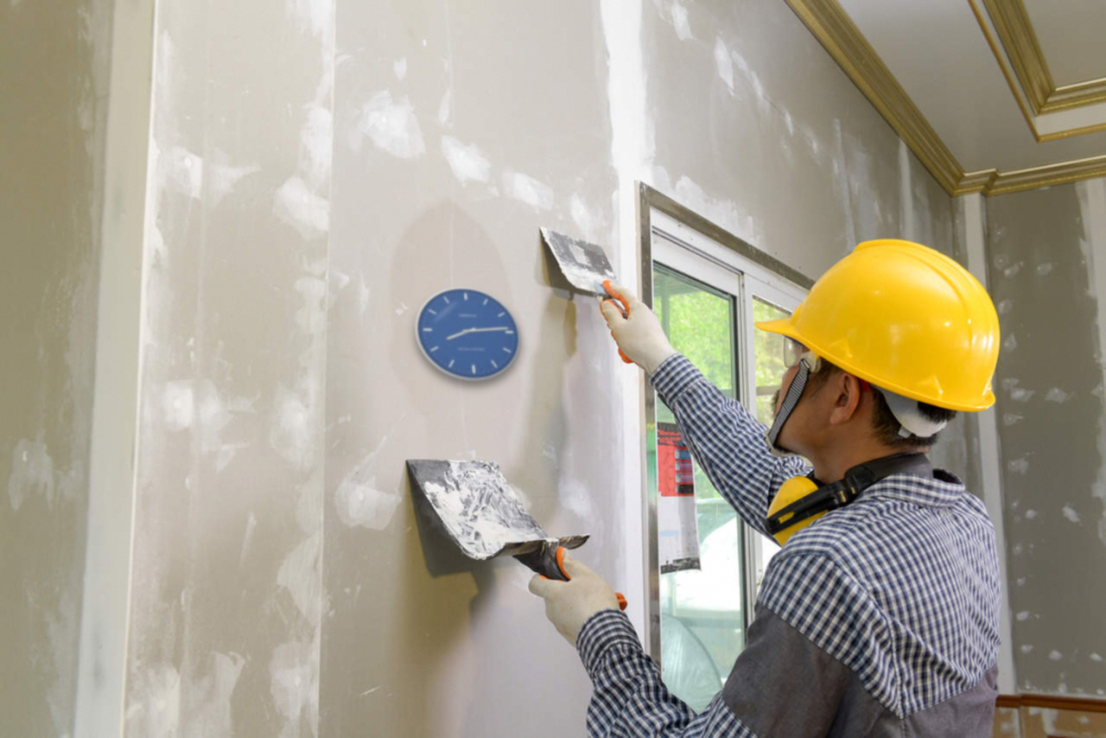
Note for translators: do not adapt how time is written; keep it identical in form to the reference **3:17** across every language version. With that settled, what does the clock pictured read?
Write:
**8:14**
